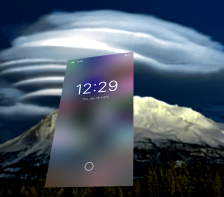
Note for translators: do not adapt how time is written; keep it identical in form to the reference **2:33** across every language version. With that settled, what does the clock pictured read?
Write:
**12:29**
